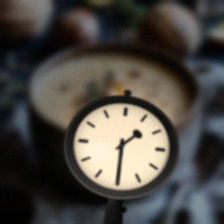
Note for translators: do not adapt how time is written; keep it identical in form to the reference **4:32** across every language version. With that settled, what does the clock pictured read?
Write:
**1:30**
